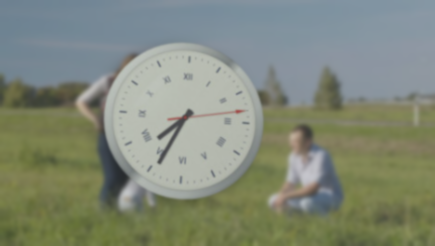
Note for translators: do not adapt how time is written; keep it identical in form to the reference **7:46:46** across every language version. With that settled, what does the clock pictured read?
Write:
**7:34:13**
